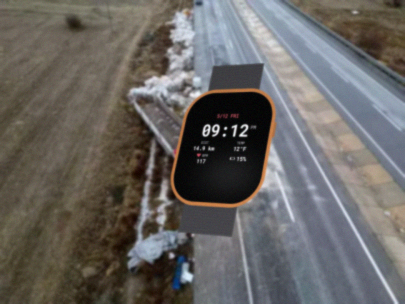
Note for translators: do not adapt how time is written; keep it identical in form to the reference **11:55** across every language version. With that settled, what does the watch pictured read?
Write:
**9:12**
